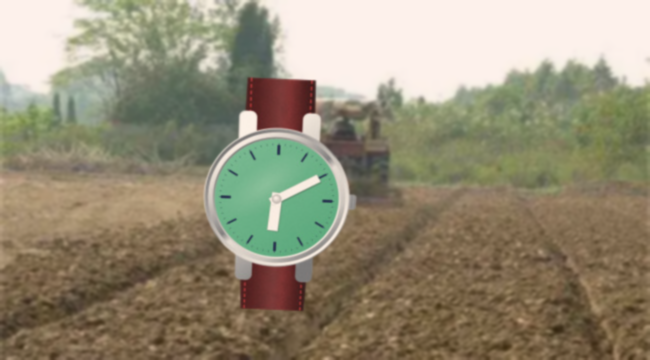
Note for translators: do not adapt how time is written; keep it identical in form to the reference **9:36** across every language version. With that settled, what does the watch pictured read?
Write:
**6:10**
